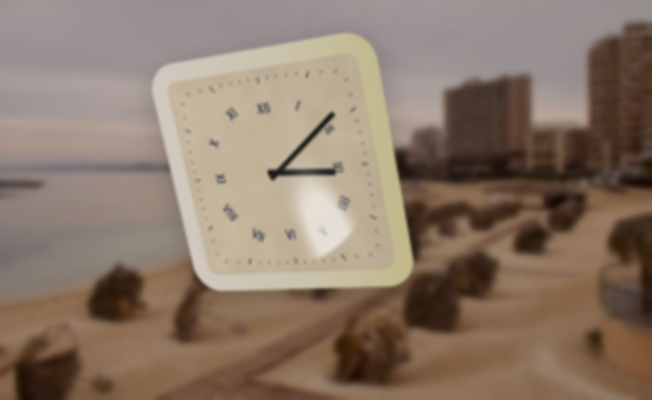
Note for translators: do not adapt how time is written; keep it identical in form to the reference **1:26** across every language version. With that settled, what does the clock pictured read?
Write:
**3:09**
